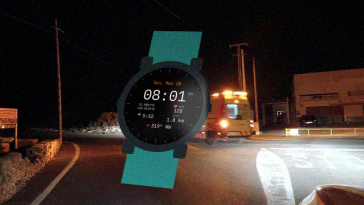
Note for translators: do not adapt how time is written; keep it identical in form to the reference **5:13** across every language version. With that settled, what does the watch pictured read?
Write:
**8:01**
